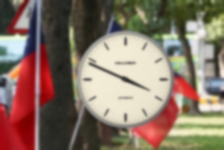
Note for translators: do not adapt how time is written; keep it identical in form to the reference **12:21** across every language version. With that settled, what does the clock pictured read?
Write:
**3:49**
